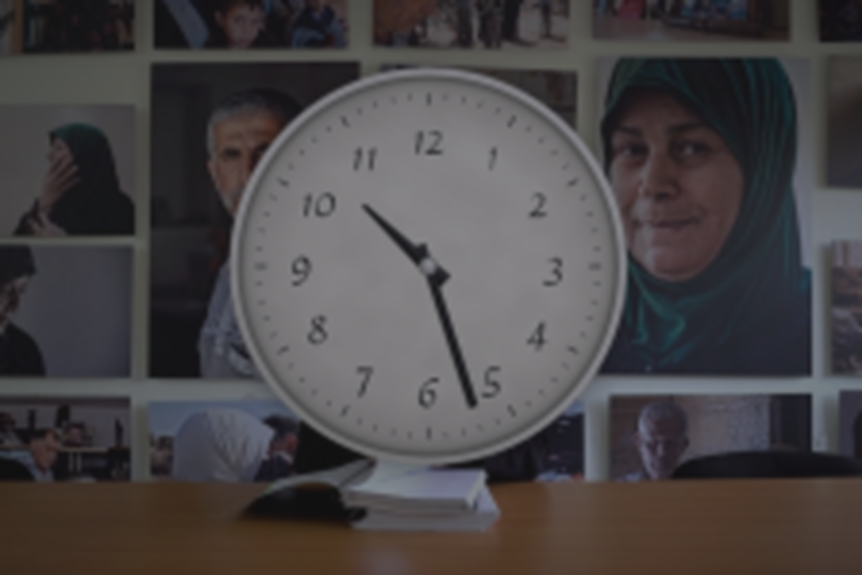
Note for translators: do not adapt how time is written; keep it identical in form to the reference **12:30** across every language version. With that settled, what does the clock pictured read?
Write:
**10:27**
